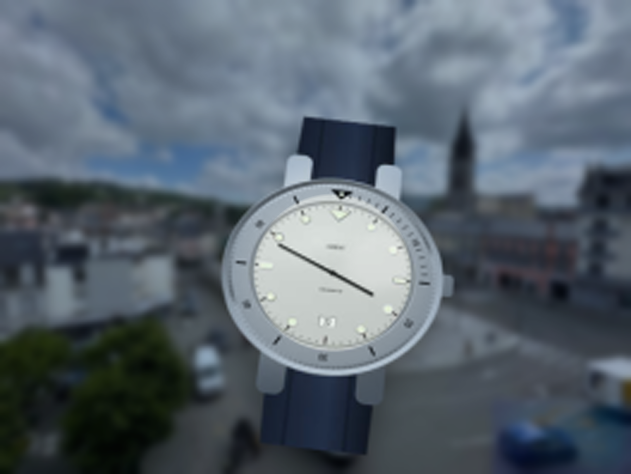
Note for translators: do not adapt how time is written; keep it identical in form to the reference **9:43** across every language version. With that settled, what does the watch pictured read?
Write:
**3:49**
